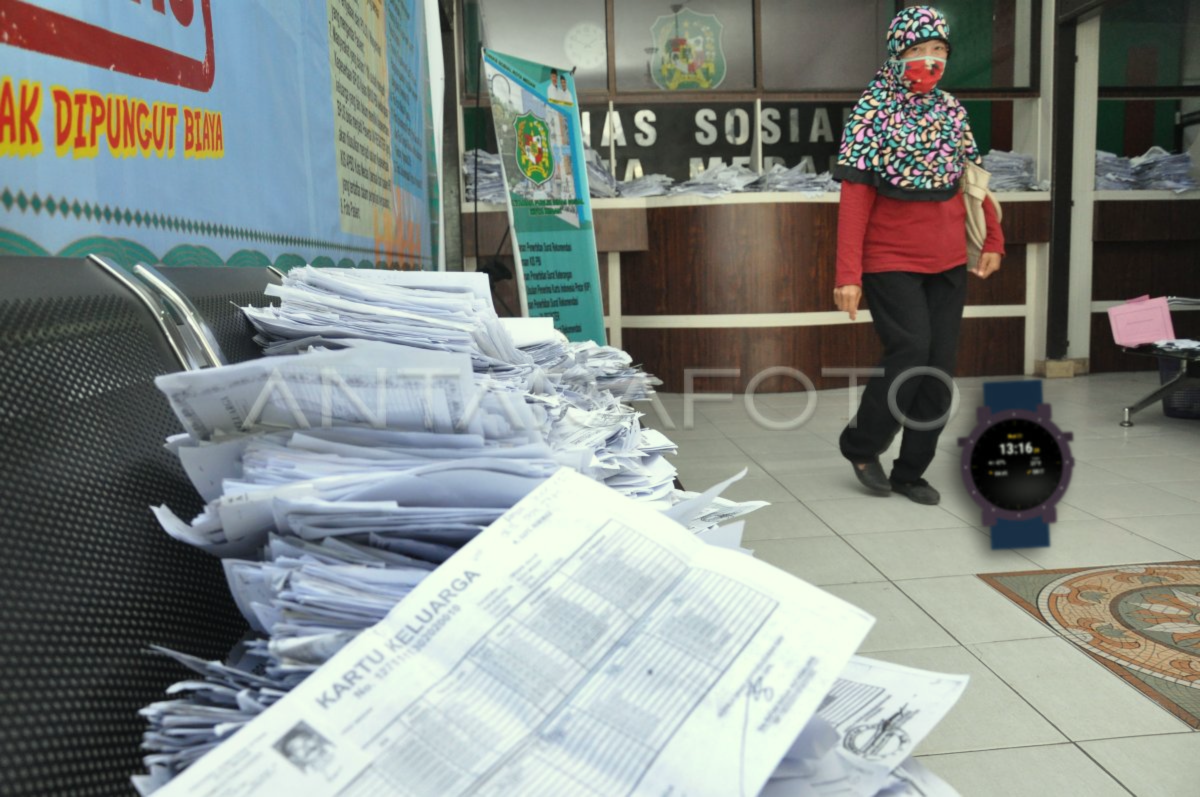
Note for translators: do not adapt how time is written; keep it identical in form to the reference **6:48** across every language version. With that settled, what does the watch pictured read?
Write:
**13:16**
